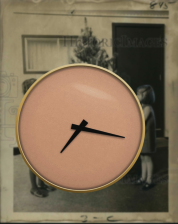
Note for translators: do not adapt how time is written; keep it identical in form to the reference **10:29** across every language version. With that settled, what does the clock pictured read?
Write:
**7:17**
